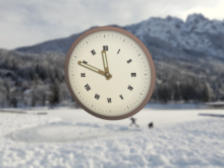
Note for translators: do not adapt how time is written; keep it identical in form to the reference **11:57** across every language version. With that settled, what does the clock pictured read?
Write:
**11:49**
